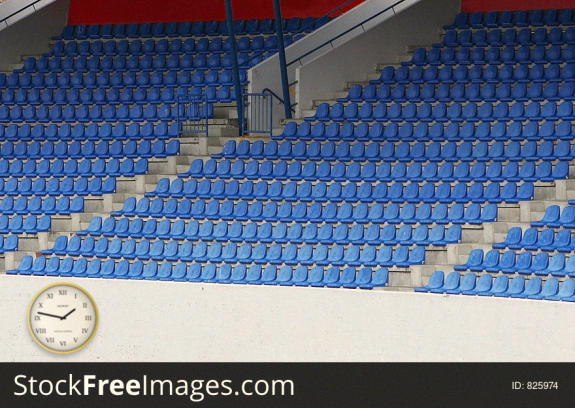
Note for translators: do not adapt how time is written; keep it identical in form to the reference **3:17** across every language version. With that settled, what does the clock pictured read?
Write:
**1:47**
